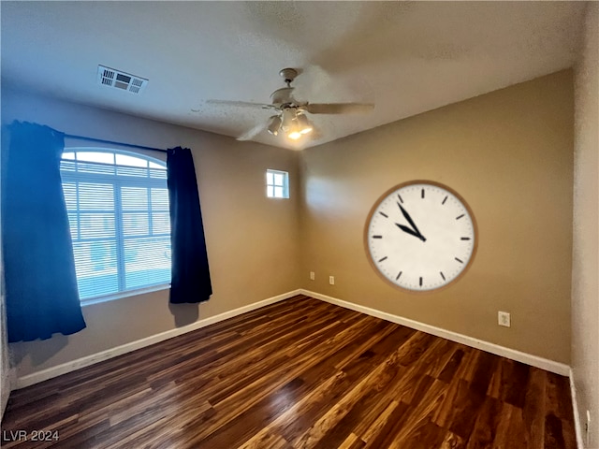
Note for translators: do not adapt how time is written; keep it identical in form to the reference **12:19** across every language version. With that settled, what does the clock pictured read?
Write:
**9:54**
